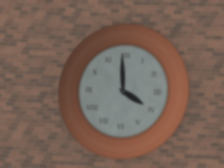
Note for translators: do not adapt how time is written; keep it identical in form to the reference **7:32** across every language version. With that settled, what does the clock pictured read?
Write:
**3:59**
